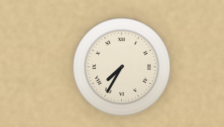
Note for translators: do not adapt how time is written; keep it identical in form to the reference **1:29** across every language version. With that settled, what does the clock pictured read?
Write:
**7:35**
